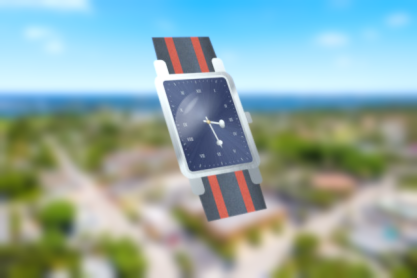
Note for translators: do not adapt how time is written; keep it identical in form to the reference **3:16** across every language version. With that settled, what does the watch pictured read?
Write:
**3:28**
